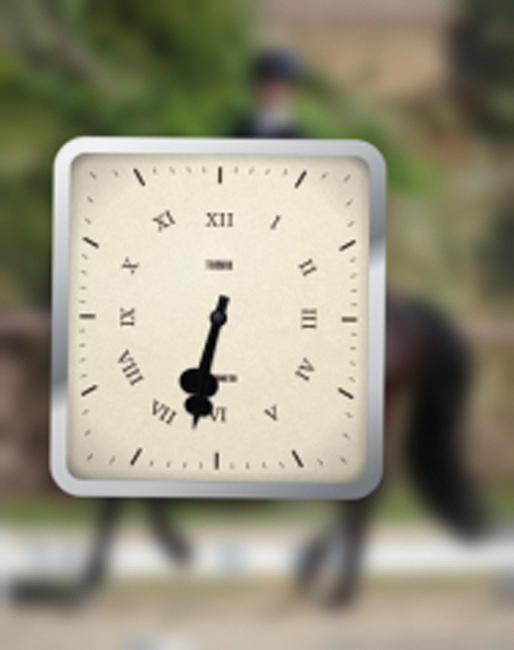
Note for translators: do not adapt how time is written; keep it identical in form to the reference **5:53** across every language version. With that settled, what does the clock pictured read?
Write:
**6:32**
